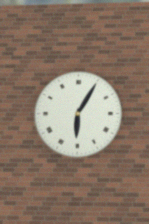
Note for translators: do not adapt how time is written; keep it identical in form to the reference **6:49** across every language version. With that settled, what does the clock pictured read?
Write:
**6:05**
